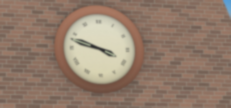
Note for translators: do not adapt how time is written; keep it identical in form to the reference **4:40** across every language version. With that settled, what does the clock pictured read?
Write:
**3:48**
